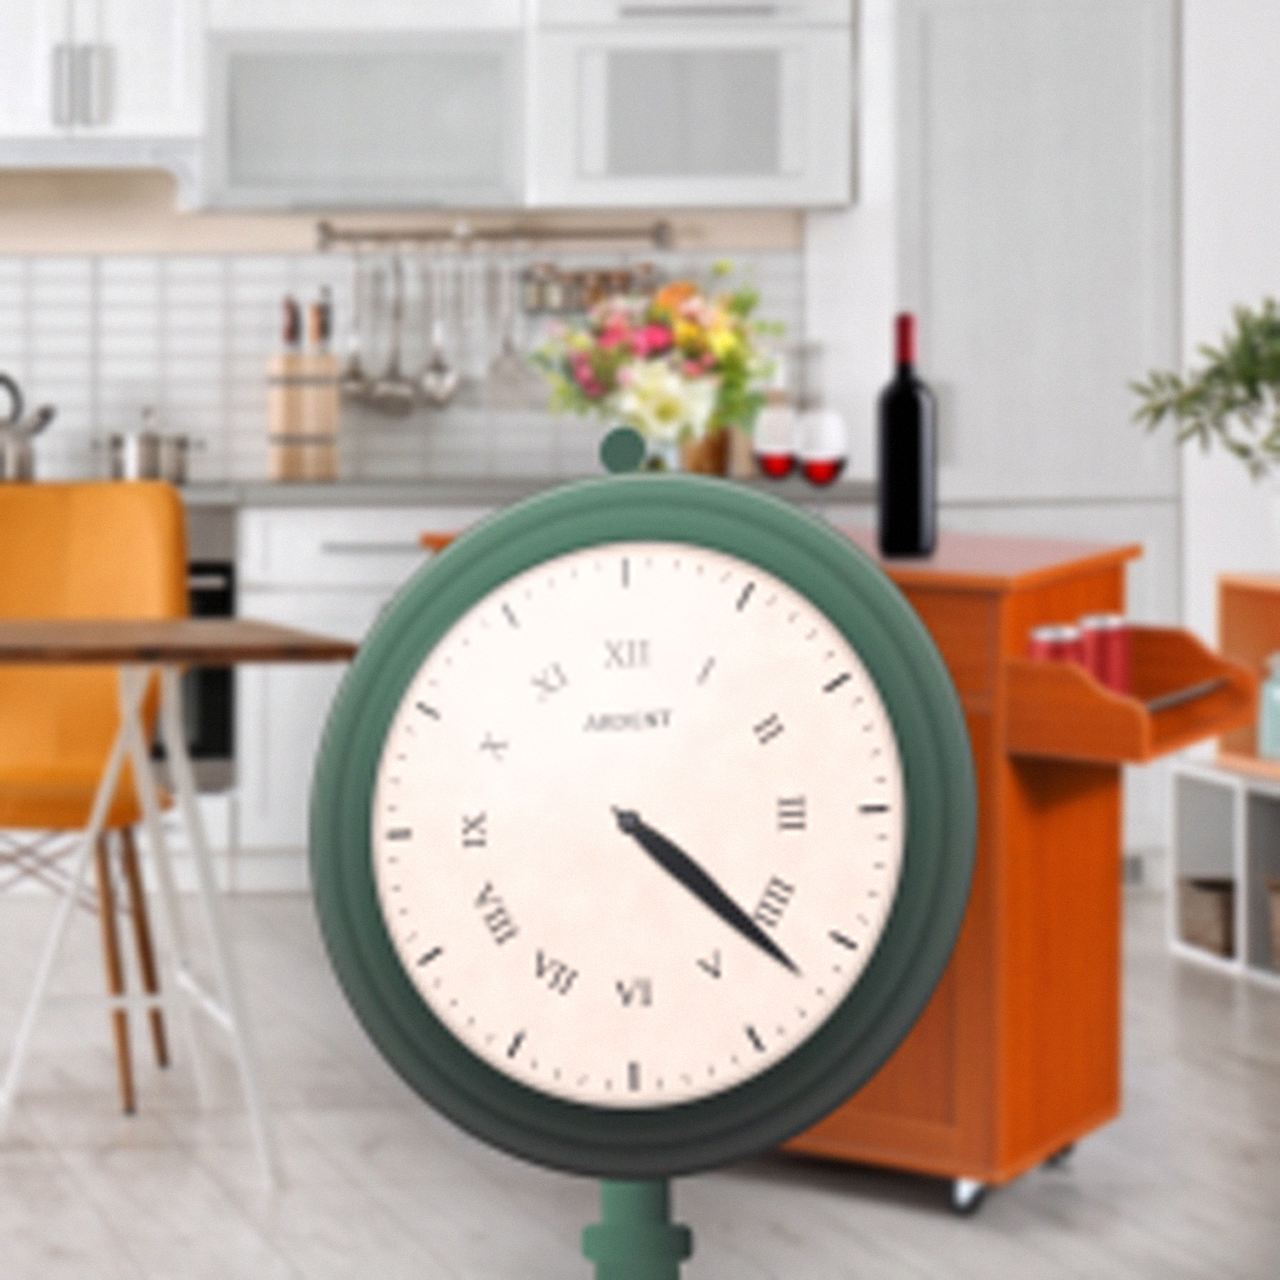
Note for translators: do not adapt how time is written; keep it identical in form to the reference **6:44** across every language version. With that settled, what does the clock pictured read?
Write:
**4:22**
